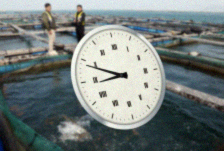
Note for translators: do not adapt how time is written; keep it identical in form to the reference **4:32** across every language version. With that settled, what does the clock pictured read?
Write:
**8:49**
